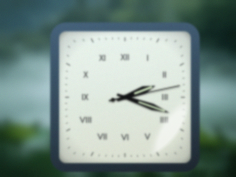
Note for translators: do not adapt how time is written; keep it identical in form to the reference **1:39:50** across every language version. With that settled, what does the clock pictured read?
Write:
**2:18:13**
